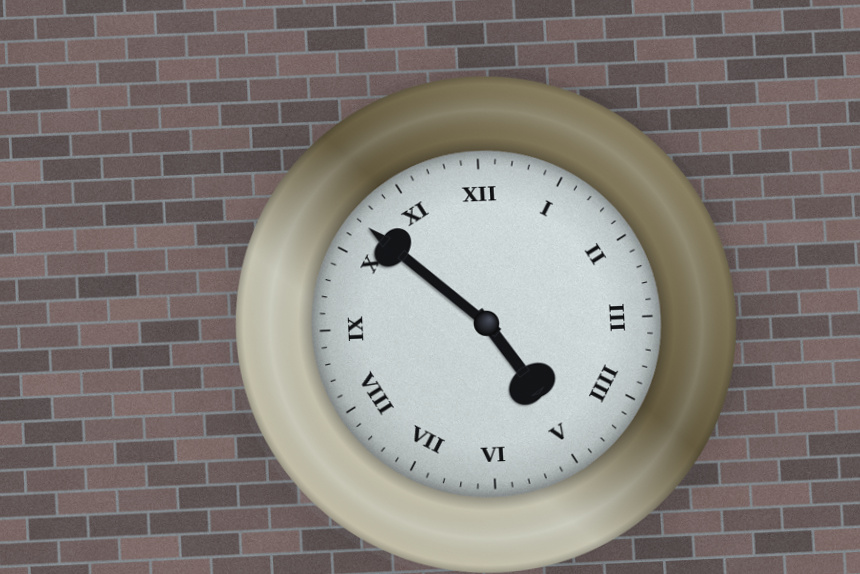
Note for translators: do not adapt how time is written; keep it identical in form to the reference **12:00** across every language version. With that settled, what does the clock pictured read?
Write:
**4:52**
